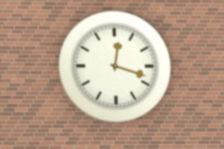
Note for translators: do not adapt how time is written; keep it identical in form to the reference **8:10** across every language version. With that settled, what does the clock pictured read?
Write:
**12:18**
